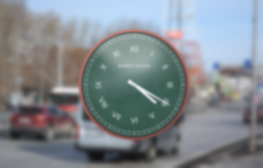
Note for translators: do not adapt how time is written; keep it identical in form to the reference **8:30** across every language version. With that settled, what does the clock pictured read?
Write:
**4:20**
